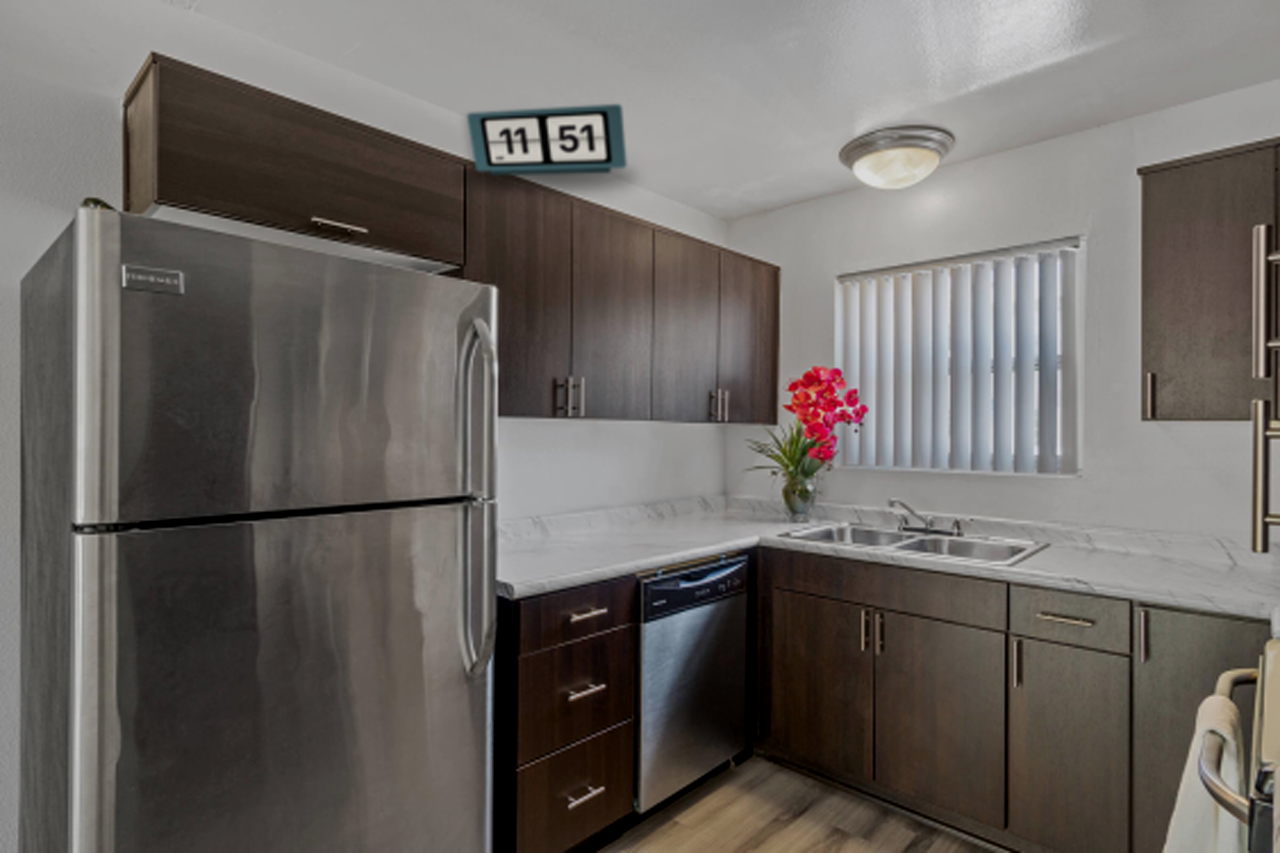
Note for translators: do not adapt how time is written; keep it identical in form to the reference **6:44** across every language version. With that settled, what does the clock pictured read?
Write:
**11:51**
